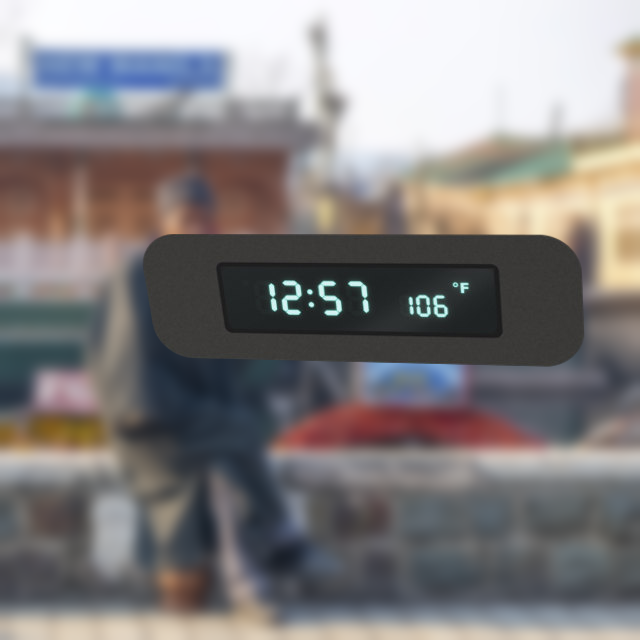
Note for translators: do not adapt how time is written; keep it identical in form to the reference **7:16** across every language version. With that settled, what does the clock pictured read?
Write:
**12:57**
